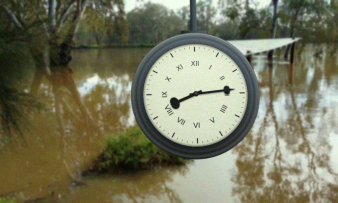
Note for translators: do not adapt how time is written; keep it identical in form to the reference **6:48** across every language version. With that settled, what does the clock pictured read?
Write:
**8:14**
